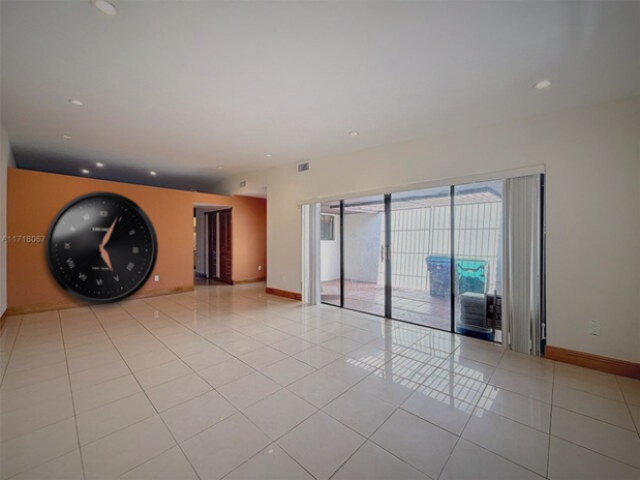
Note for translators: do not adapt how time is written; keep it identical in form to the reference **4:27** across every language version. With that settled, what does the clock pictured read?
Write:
**5:04**
